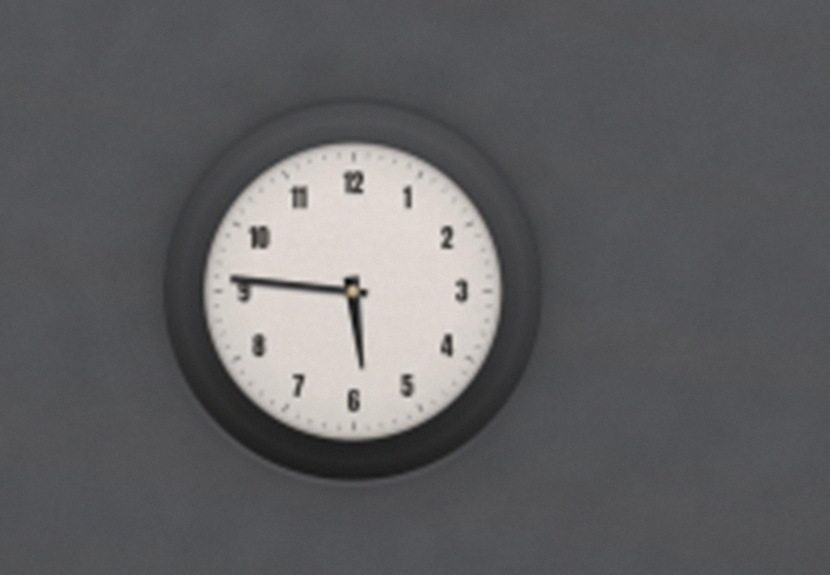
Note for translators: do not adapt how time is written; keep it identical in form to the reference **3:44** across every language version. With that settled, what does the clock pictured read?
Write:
**5:46**
